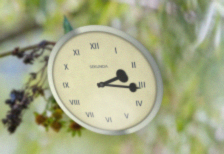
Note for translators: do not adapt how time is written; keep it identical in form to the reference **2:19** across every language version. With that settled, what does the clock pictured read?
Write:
**2:16**
